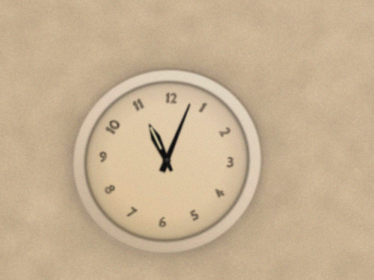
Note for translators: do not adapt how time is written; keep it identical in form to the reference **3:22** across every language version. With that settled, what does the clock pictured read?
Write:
**11:03**
